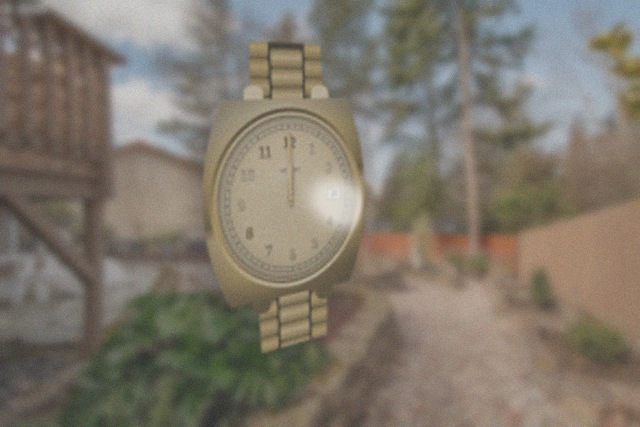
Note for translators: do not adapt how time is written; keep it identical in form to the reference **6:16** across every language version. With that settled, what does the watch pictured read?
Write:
**12:00**
